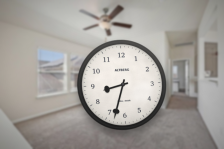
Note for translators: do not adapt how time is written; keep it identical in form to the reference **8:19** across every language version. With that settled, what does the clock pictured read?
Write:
**8:33**
